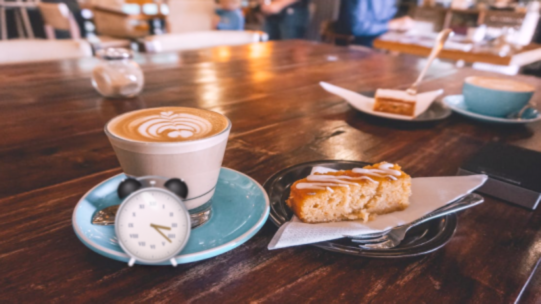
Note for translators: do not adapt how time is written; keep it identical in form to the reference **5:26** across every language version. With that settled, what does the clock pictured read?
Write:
**3:22**
